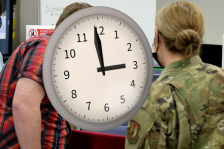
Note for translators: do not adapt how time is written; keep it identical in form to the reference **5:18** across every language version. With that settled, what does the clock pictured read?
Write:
**2:59**
